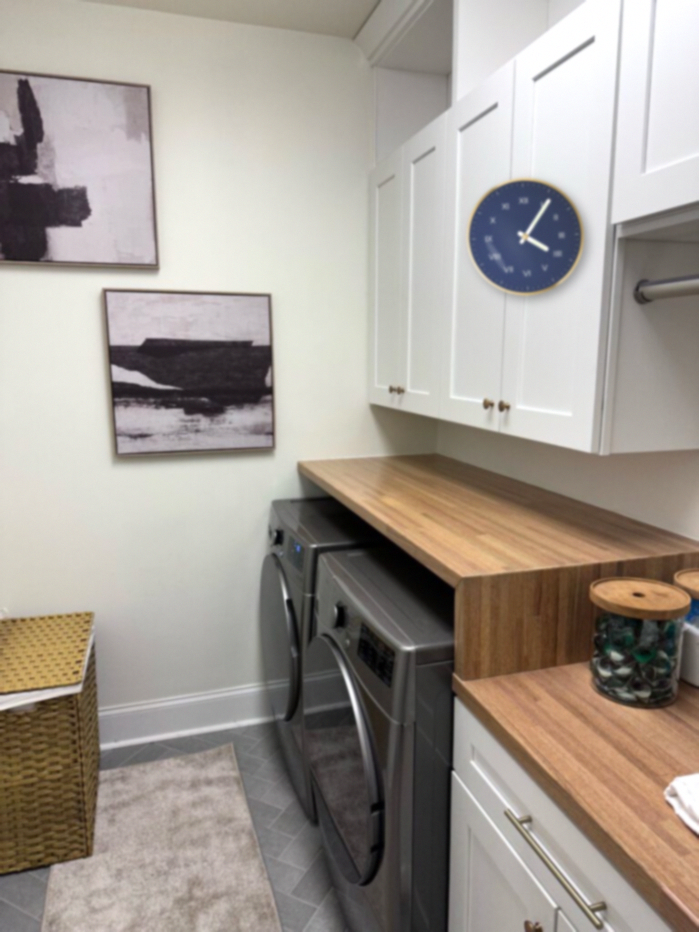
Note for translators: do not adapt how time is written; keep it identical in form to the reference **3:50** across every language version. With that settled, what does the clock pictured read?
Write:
**4:06**
